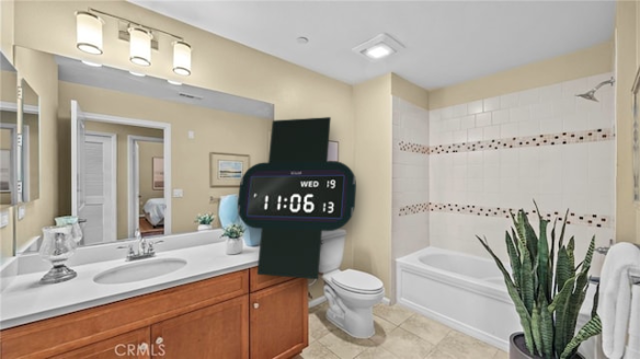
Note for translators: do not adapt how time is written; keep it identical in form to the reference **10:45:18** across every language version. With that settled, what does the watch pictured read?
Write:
**11:06:13**
